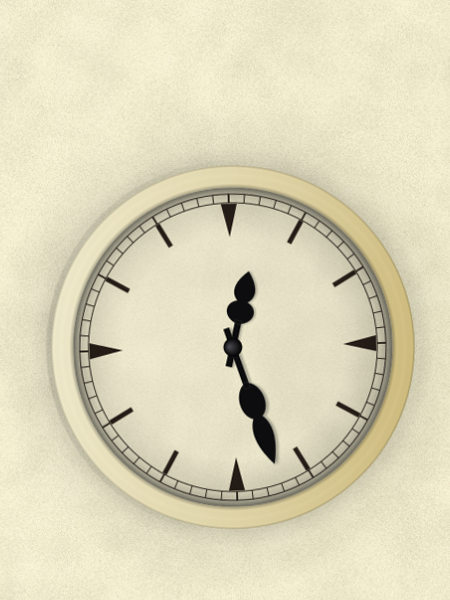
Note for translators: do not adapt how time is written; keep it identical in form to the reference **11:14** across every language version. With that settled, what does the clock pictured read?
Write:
**12:27**
